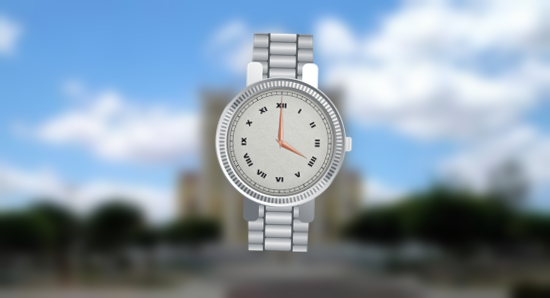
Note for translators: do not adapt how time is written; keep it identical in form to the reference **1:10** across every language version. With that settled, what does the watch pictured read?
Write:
**4:00**
